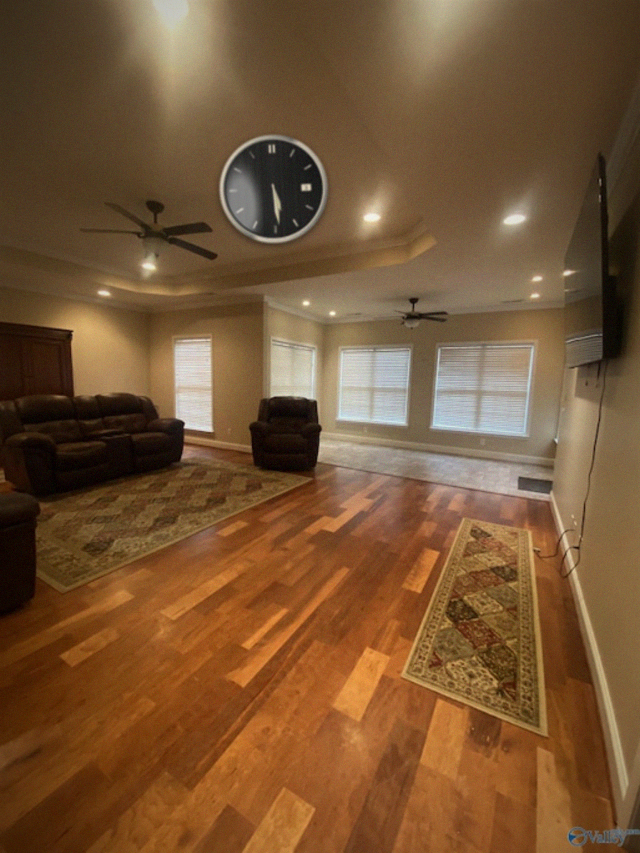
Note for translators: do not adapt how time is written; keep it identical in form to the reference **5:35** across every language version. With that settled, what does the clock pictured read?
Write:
**5:29**
